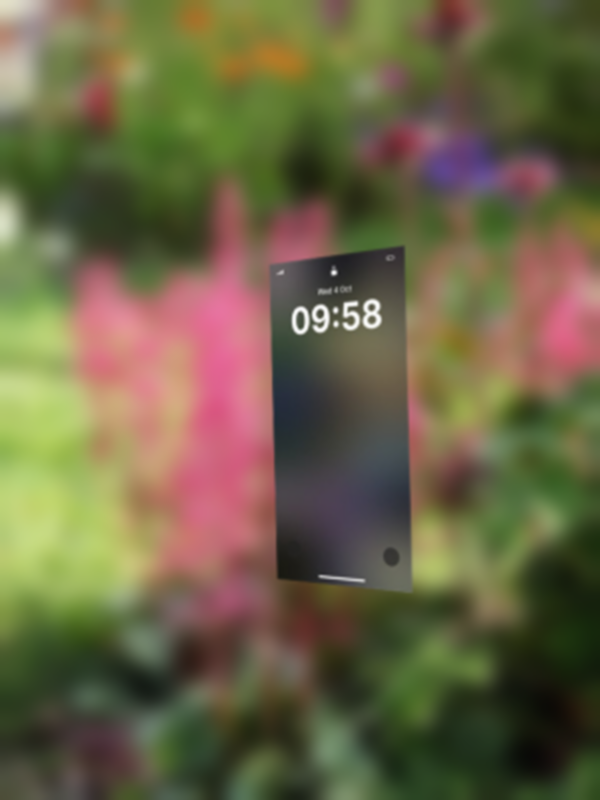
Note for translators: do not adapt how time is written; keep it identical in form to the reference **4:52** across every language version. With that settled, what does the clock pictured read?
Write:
**9:58**
